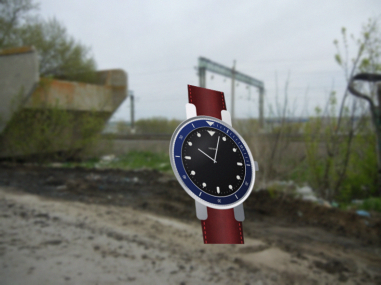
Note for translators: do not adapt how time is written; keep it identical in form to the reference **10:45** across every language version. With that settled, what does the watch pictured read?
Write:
**10:03**
